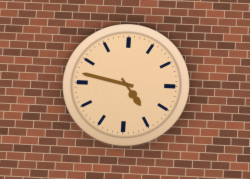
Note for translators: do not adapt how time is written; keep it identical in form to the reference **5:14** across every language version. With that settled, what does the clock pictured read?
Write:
**4:47**
